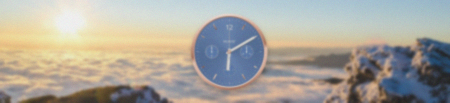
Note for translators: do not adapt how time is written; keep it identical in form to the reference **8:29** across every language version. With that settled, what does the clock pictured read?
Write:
**6:10**
